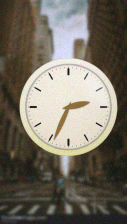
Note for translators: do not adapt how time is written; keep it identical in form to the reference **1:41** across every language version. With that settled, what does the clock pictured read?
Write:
**2:34**
